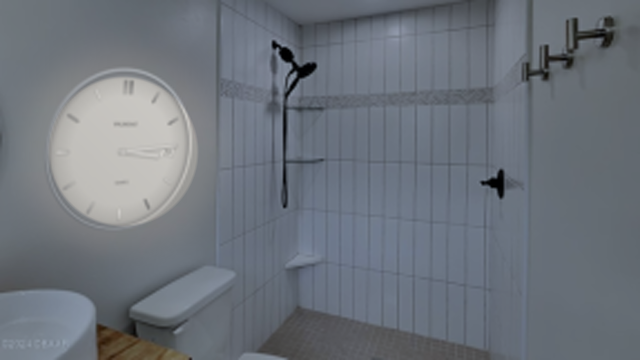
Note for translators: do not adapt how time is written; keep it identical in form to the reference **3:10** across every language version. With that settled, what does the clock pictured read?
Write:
**3:14**
